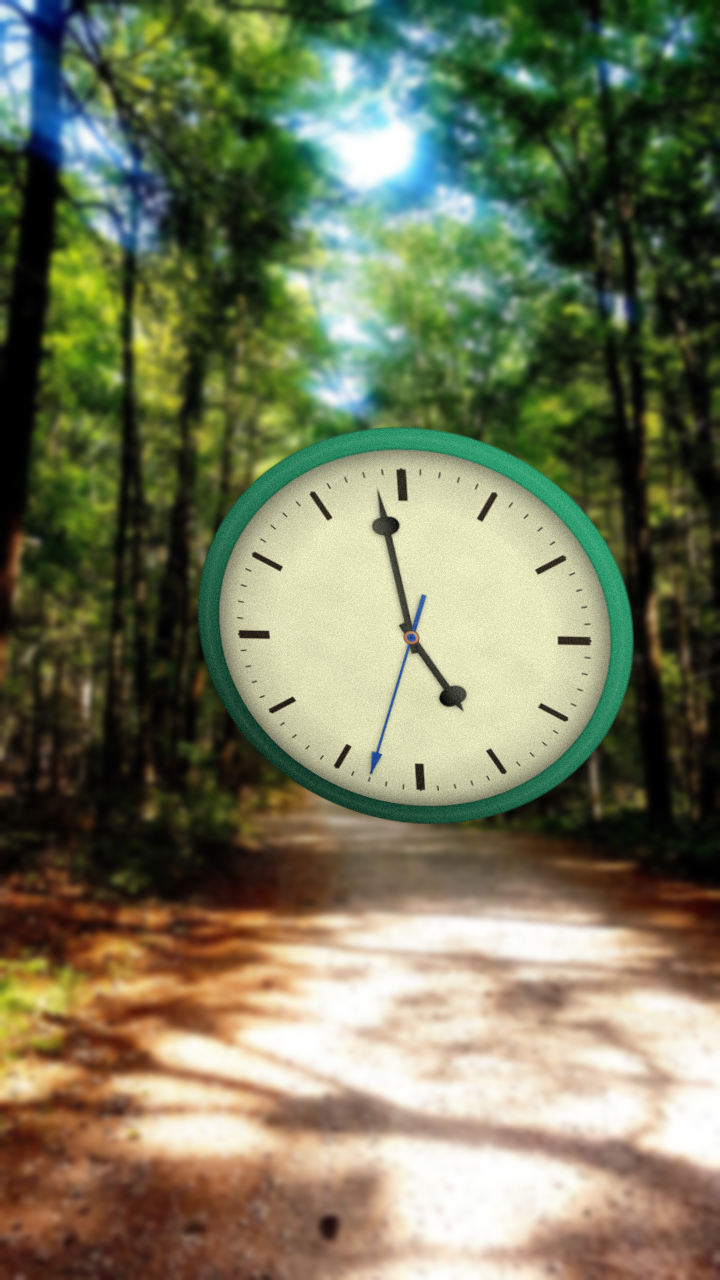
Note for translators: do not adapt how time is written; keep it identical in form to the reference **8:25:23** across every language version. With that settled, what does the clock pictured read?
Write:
**4:58:33**
